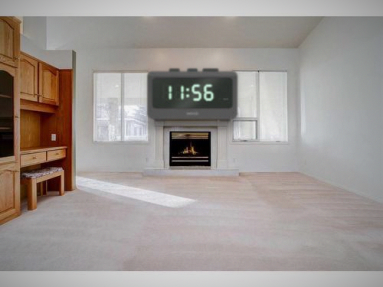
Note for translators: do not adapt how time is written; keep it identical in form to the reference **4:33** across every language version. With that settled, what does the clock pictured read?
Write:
**11:56**
